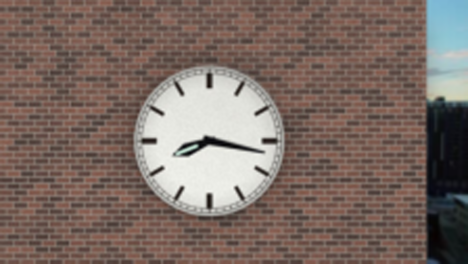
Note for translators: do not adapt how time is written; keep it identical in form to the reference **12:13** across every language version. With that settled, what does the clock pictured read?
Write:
**8:17**
